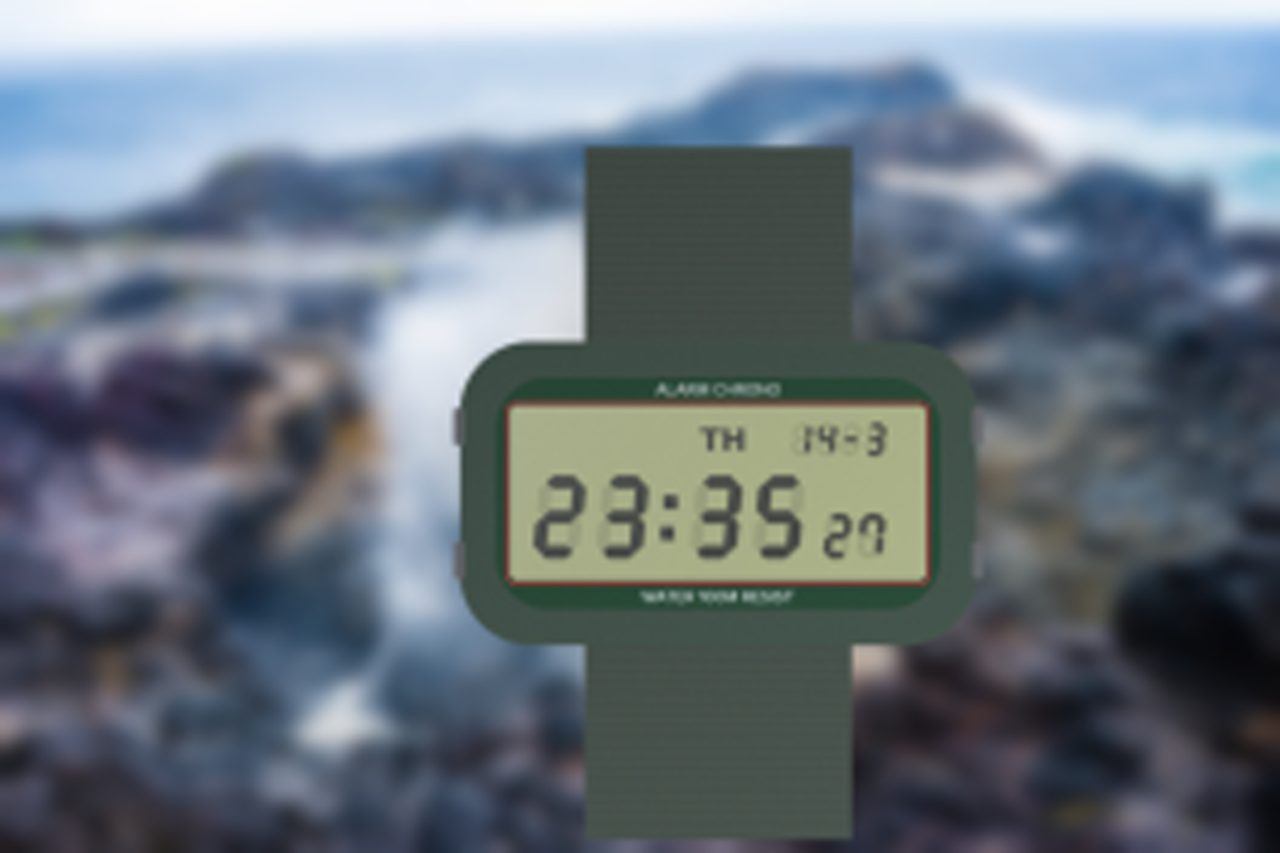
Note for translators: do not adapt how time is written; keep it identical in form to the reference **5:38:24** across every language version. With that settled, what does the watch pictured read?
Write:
**23:35:27**
